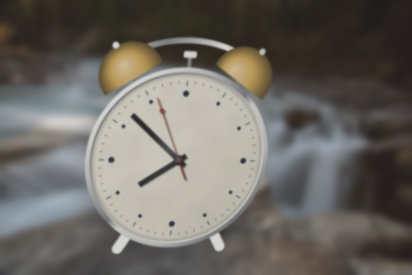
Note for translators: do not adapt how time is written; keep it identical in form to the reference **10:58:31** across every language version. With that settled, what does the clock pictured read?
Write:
**7:51:56**
